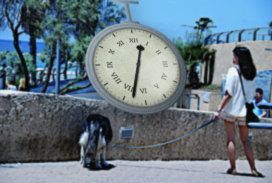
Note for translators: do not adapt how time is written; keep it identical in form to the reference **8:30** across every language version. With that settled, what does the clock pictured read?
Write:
**12:33**
